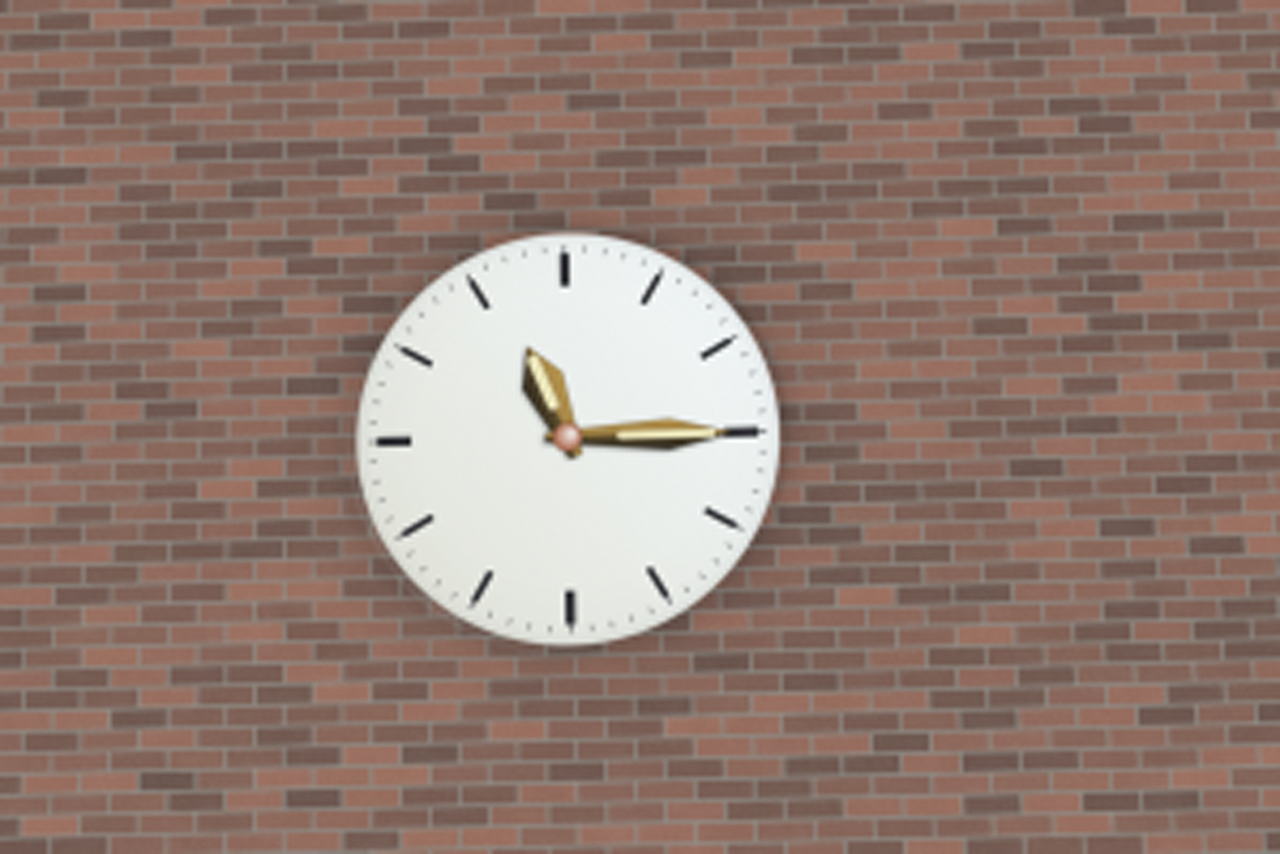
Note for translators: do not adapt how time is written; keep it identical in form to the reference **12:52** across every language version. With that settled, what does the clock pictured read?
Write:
**11:15**
